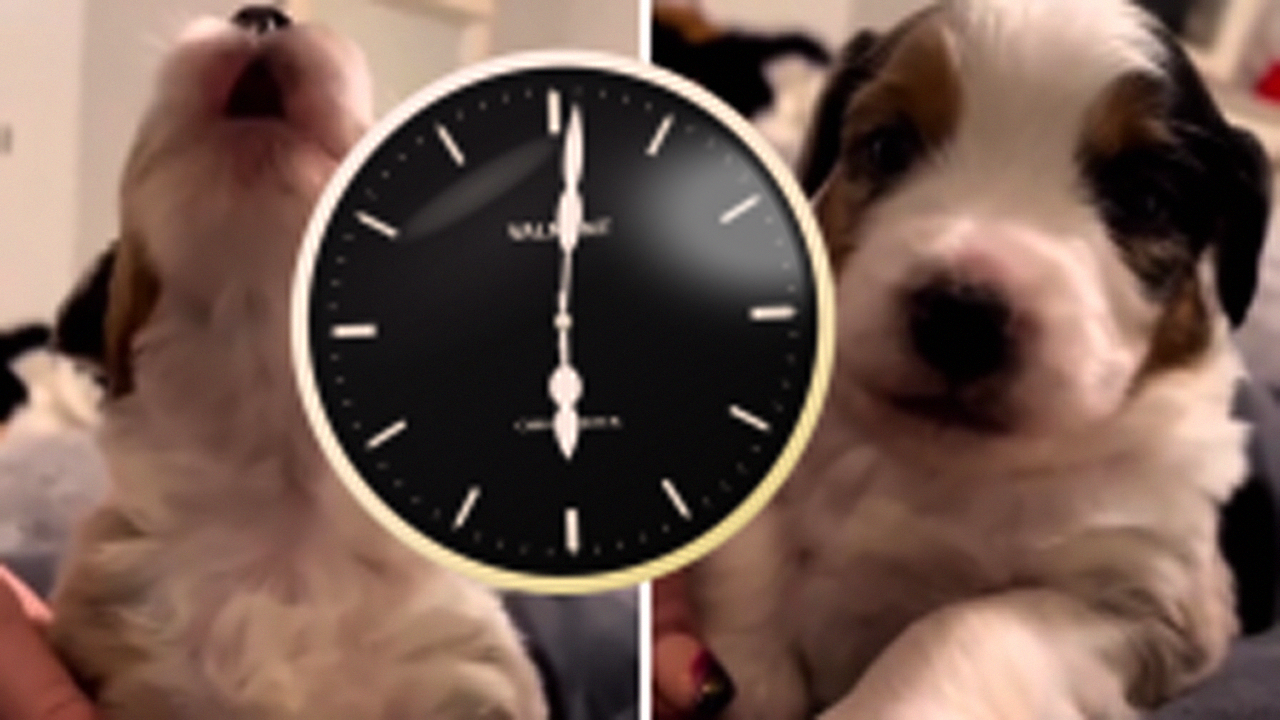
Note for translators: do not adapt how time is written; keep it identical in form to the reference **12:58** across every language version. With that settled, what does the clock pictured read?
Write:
**6:01**
